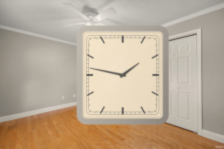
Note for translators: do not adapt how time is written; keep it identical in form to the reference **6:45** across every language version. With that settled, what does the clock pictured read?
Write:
**1:47**
